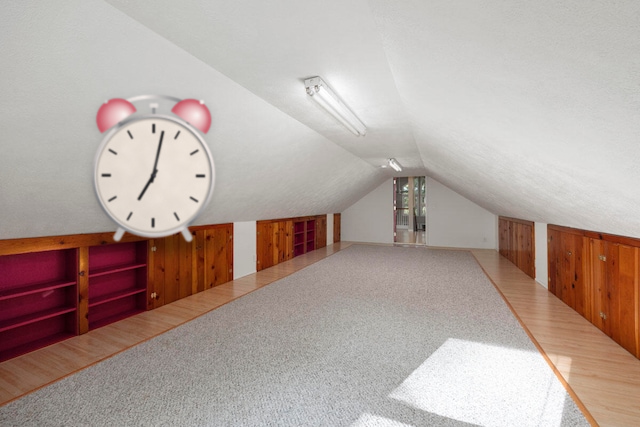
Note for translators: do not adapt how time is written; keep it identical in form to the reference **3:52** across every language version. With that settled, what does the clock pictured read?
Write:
**7:02**
